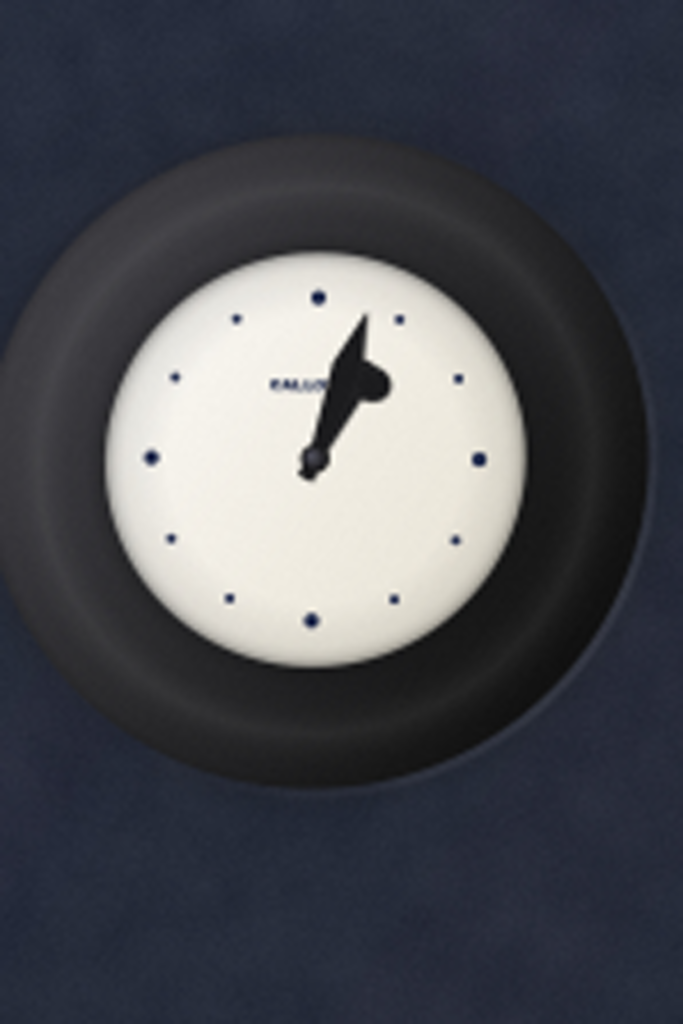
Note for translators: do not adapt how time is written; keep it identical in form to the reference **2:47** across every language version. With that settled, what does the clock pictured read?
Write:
**1:03**
